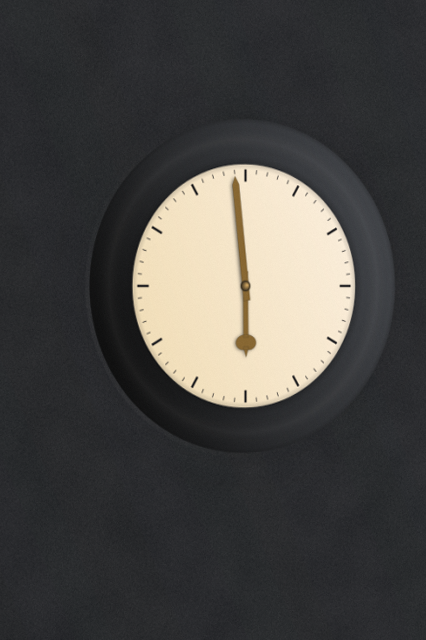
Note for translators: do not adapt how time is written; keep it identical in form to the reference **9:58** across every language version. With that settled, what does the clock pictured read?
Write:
**5:59**
